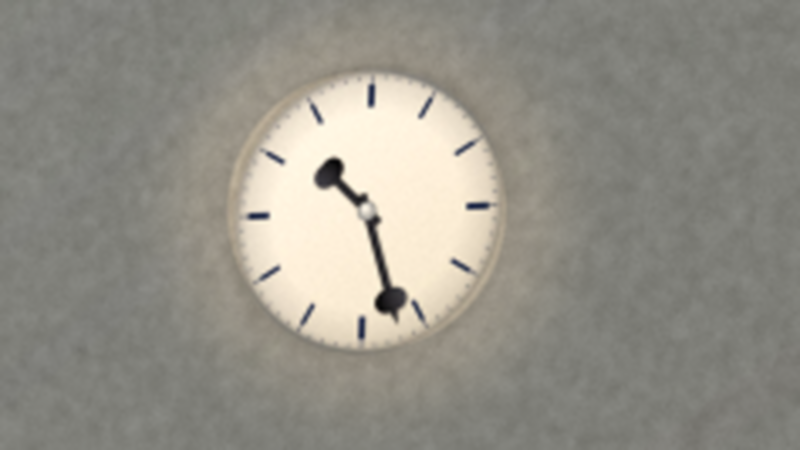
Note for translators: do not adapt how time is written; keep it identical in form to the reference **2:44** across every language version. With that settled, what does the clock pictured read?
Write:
**10:27**
